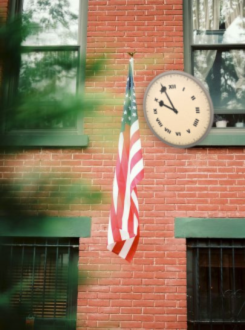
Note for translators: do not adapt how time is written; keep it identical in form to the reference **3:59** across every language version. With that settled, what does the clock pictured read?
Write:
**9:56**
